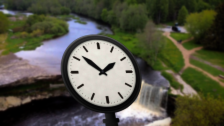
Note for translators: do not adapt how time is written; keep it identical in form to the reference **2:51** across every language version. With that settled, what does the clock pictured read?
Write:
**1:52**
